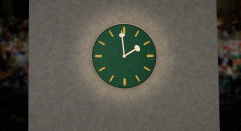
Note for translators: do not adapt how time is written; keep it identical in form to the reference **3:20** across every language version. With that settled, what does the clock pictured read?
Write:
**1:59**
